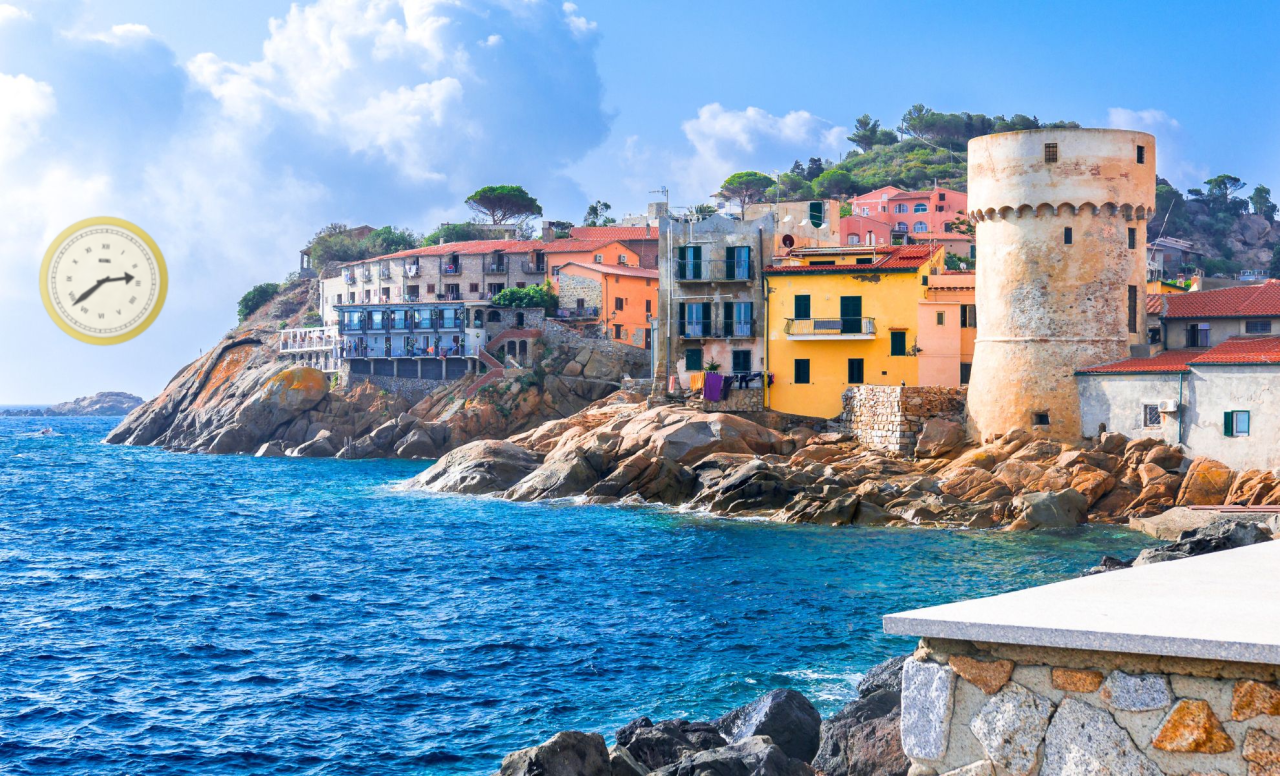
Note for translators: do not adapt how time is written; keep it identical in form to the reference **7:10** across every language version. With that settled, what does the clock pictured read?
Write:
**2:38**
